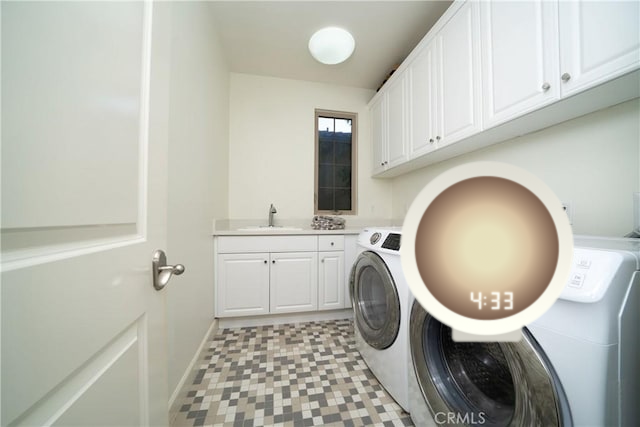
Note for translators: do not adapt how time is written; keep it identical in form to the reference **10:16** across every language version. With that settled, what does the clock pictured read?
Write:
**4:33**
